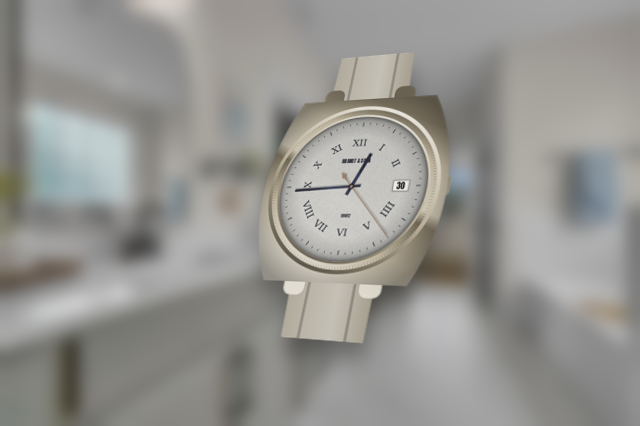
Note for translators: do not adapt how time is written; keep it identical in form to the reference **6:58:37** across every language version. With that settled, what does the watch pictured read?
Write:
**12:44:23**
